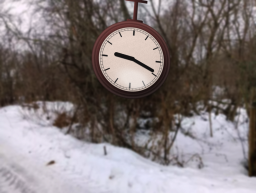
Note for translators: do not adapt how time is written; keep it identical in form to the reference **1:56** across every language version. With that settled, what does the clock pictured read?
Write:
**9:19**
